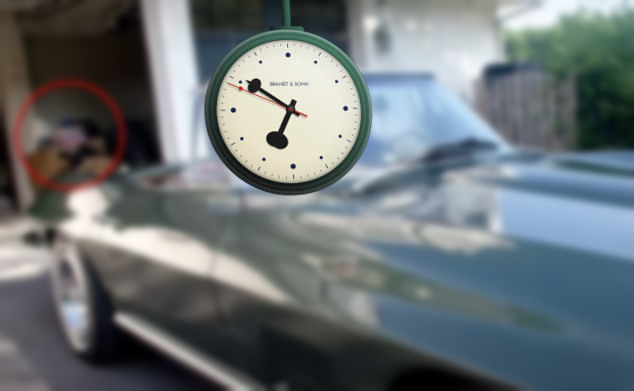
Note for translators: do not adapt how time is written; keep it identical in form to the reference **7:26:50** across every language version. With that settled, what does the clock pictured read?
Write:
**6:50:49**
